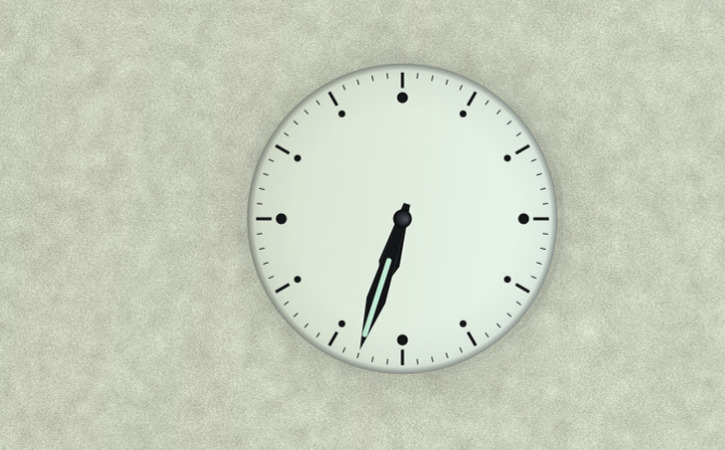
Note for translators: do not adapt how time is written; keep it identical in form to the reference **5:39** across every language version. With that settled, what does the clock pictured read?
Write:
**6:33**
